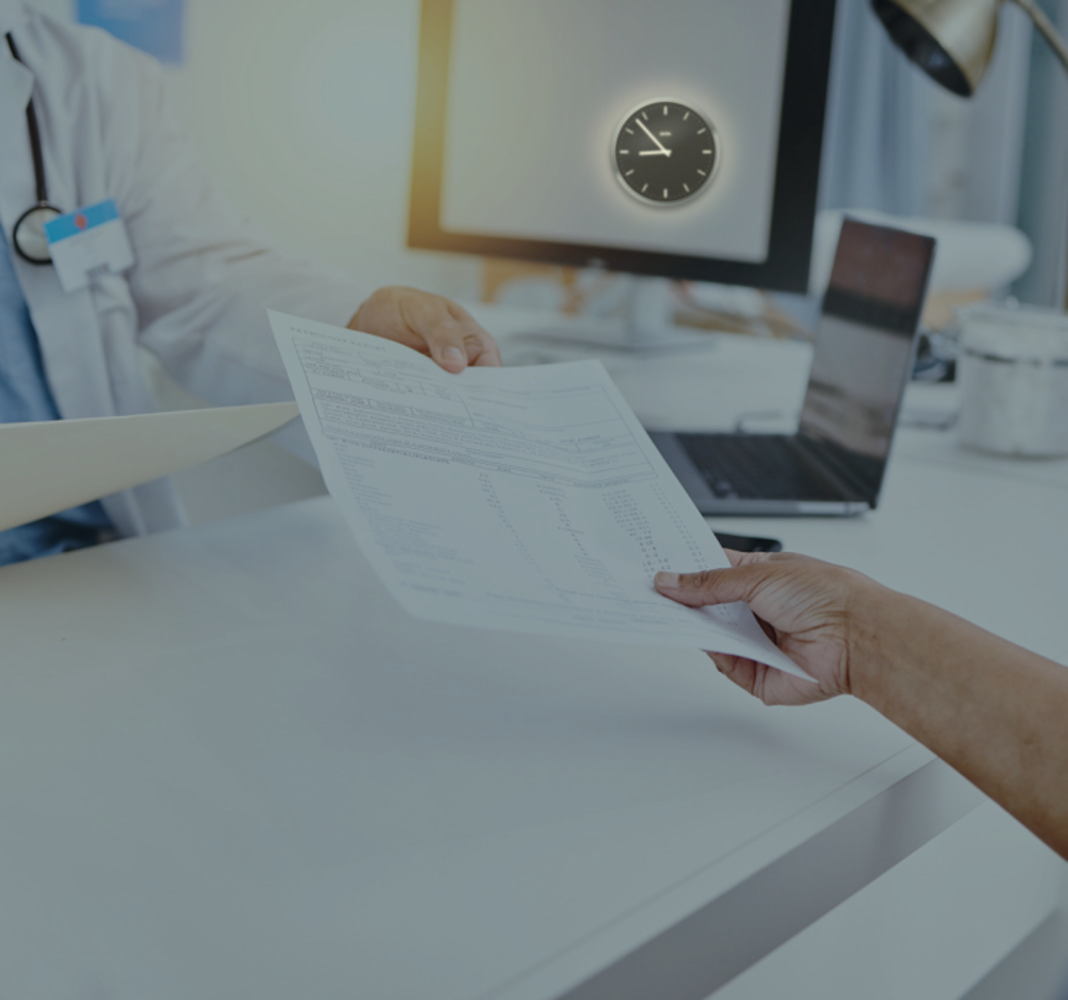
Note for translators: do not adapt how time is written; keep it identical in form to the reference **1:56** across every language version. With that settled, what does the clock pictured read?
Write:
**8:53**
